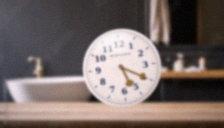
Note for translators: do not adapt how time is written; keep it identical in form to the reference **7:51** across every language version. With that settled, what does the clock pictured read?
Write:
**5:20**
